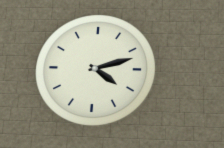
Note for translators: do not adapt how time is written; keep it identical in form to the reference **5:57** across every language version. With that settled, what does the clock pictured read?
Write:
**4:12**
